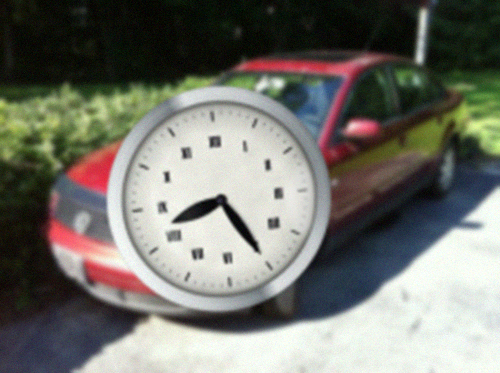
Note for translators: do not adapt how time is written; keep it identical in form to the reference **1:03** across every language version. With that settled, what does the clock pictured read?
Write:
**8:25**
